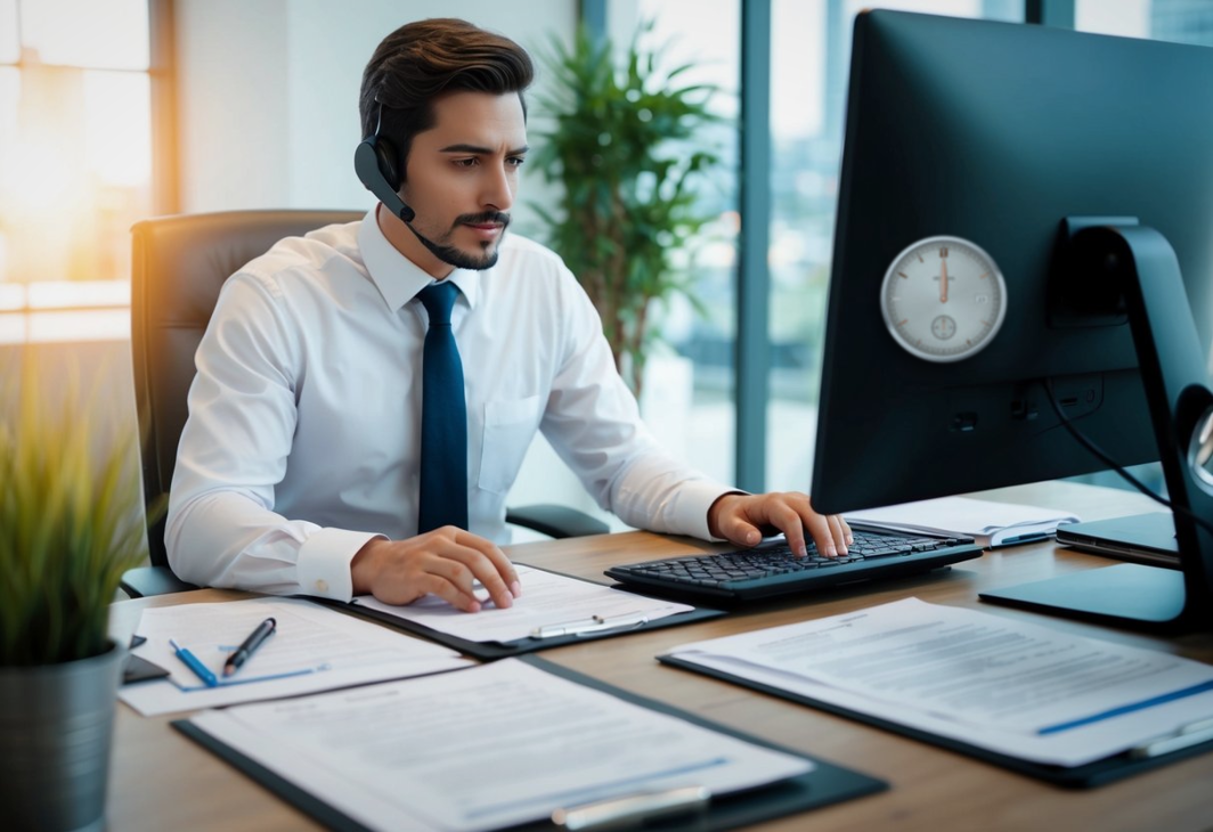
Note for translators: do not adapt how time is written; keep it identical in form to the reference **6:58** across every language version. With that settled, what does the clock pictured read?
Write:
**12:00**
